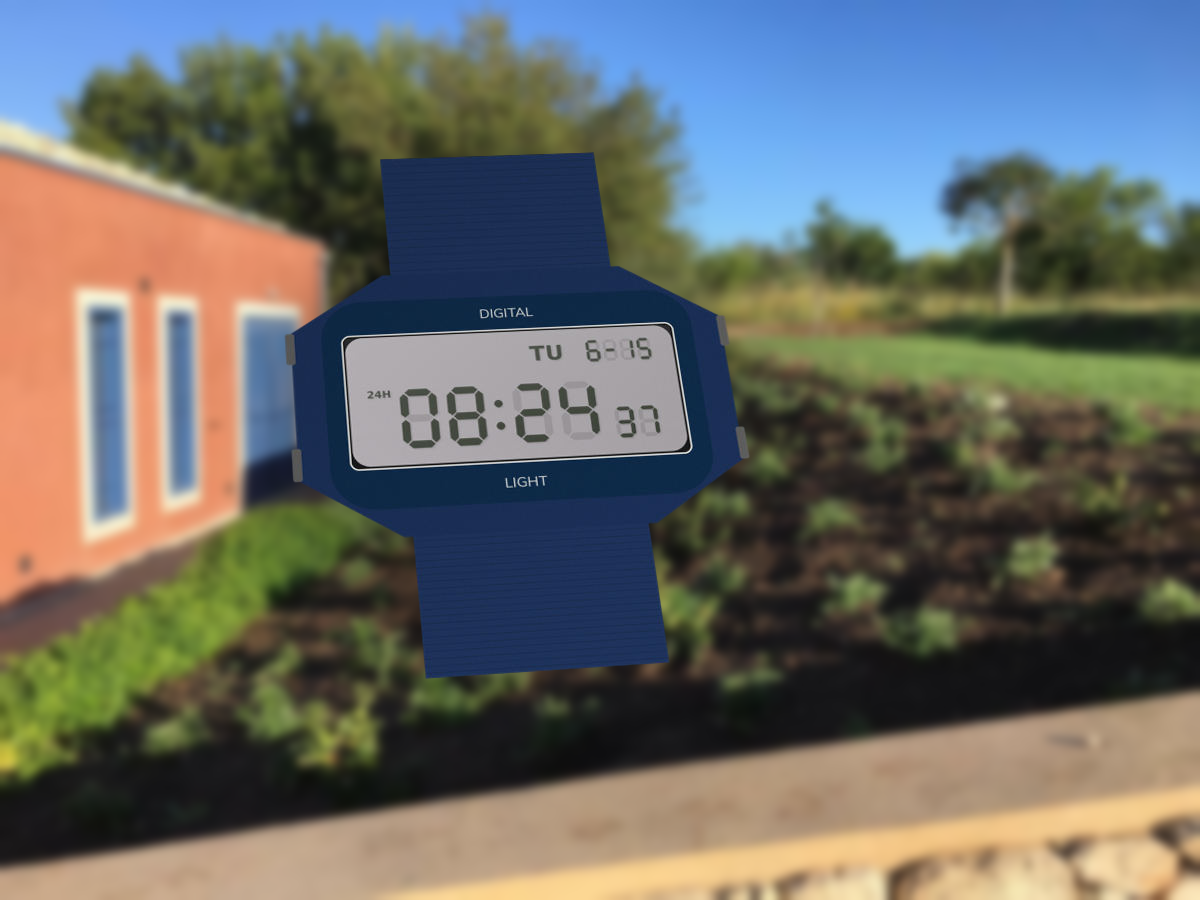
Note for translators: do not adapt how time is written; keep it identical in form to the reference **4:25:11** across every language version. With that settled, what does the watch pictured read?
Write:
**8:24:37**
